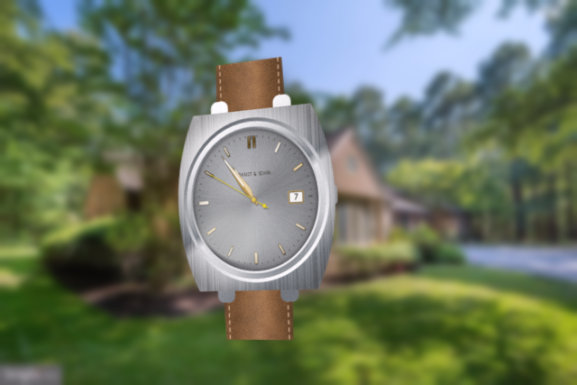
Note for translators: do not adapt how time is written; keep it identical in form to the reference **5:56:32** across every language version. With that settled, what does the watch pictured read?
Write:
**10:53:50**
